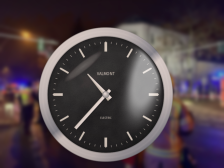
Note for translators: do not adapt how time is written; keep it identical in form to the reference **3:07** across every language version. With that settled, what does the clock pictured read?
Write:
**10:37**
